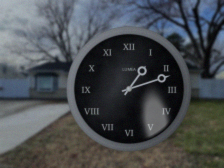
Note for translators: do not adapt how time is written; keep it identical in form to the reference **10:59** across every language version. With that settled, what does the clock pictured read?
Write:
**1:12**
